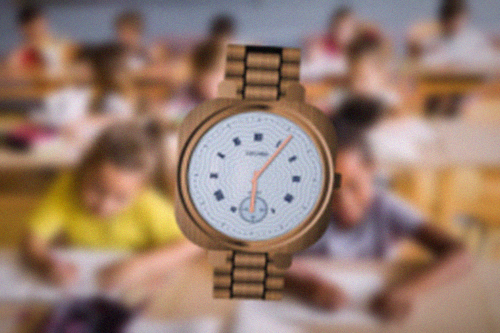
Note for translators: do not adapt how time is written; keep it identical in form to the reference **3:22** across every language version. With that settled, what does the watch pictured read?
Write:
**6:06**
